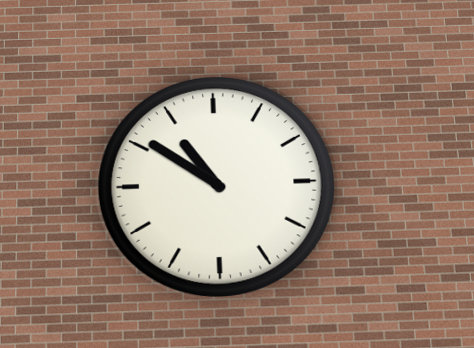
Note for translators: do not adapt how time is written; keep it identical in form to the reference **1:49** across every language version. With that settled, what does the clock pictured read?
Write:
**10:51**
